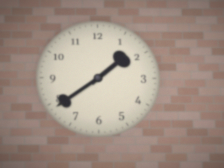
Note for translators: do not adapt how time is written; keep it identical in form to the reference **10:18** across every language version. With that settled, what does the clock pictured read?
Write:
**1:39**
